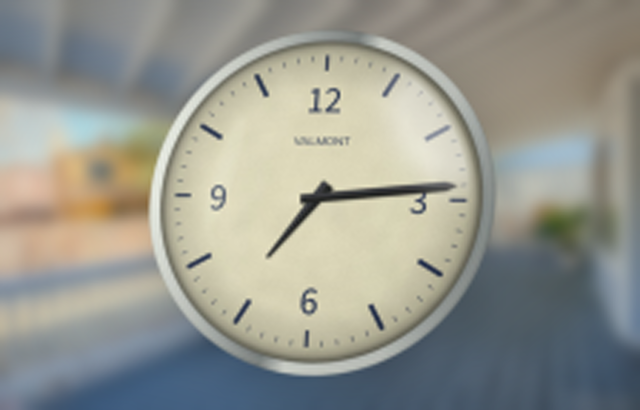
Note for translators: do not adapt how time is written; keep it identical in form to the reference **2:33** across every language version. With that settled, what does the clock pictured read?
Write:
**7:14**
